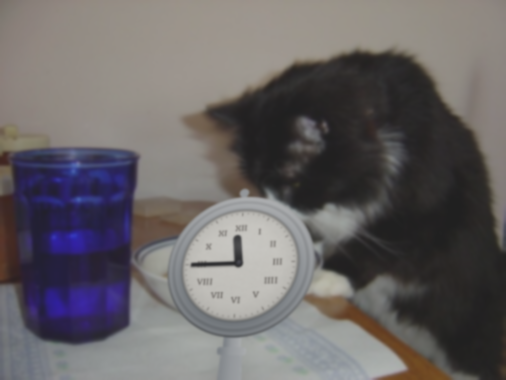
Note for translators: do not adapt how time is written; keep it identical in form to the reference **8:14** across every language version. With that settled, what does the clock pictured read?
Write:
**11:45**
